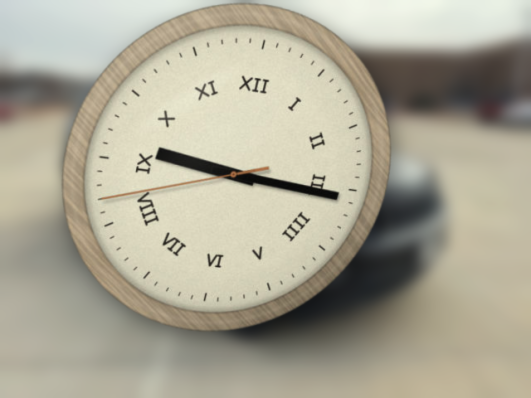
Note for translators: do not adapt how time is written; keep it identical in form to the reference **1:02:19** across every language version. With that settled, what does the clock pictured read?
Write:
**9:15:42**
